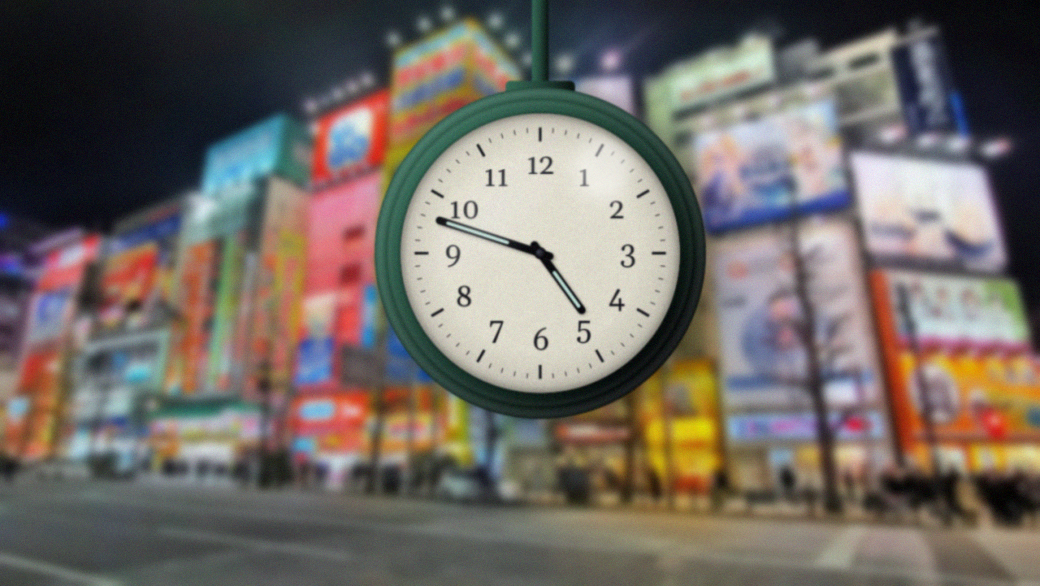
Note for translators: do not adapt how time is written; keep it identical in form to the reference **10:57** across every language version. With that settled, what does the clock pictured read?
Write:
**4:48**
